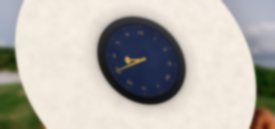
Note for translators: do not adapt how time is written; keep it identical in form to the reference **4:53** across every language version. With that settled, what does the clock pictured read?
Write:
**8:40**
